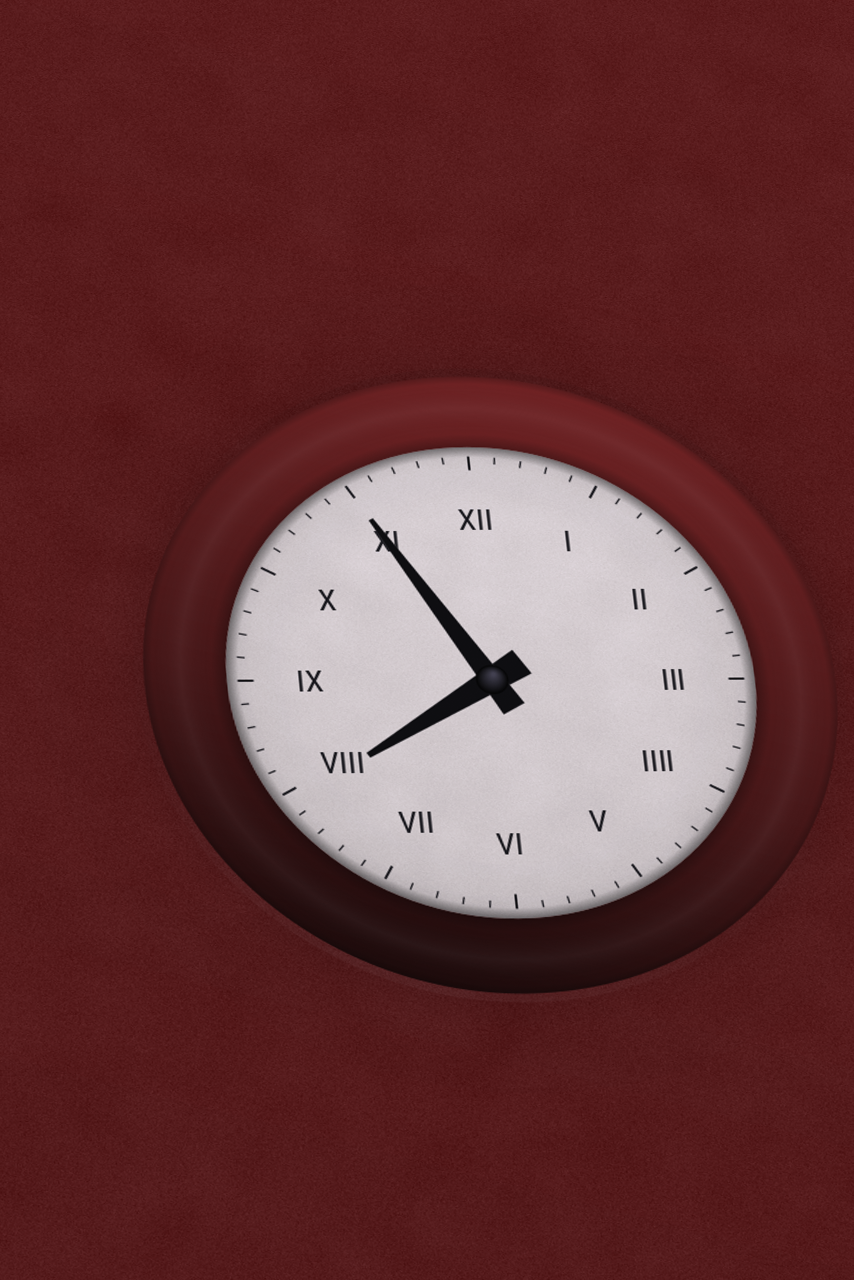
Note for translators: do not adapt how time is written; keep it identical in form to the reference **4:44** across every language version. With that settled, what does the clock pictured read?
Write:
**7:55**
